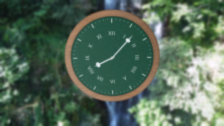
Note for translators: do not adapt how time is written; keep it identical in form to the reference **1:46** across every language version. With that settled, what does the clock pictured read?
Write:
**8:07**
